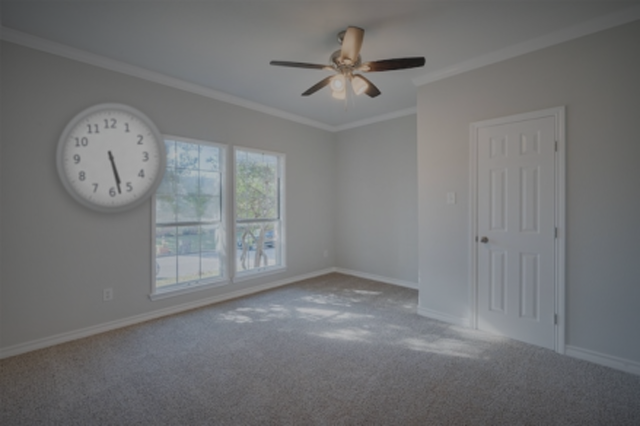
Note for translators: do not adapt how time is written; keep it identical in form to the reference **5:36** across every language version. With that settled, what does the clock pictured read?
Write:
**5:28**
